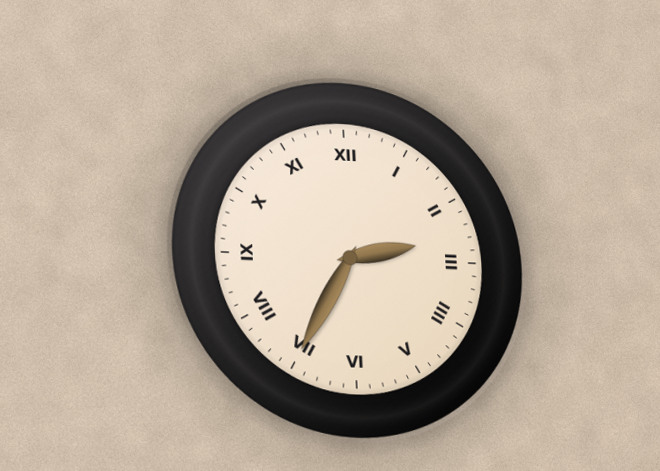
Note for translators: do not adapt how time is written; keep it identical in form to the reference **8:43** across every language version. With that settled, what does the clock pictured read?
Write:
**2:35**
